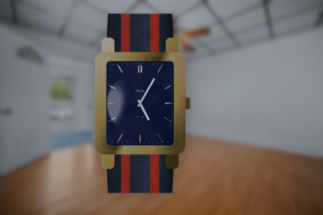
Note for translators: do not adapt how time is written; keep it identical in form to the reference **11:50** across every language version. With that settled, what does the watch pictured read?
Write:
**5:05**
